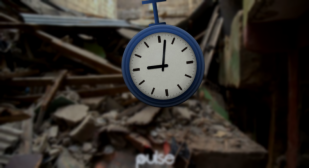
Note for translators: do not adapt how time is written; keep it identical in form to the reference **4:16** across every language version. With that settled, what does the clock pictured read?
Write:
**9:02**
